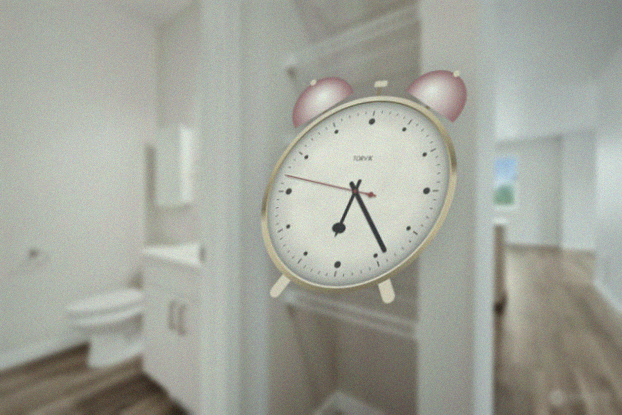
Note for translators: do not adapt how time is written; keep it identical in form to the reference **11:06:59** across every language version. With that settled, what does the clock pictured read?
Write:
**6:23:47**
